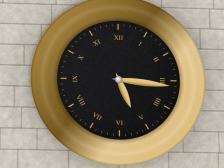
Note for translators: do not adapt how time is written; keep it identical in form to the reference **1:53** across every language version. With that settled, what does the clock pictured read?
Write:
**5:16**
